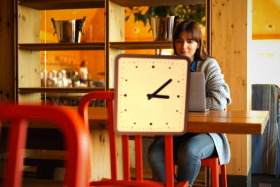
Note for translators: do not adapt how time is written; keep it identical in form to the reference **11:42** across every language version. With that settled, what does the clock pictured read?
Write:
**3:08**
